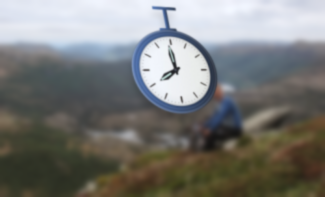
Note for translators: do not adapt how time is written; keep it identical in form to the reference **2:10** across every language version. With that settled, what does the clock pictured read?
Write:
**7:59**
